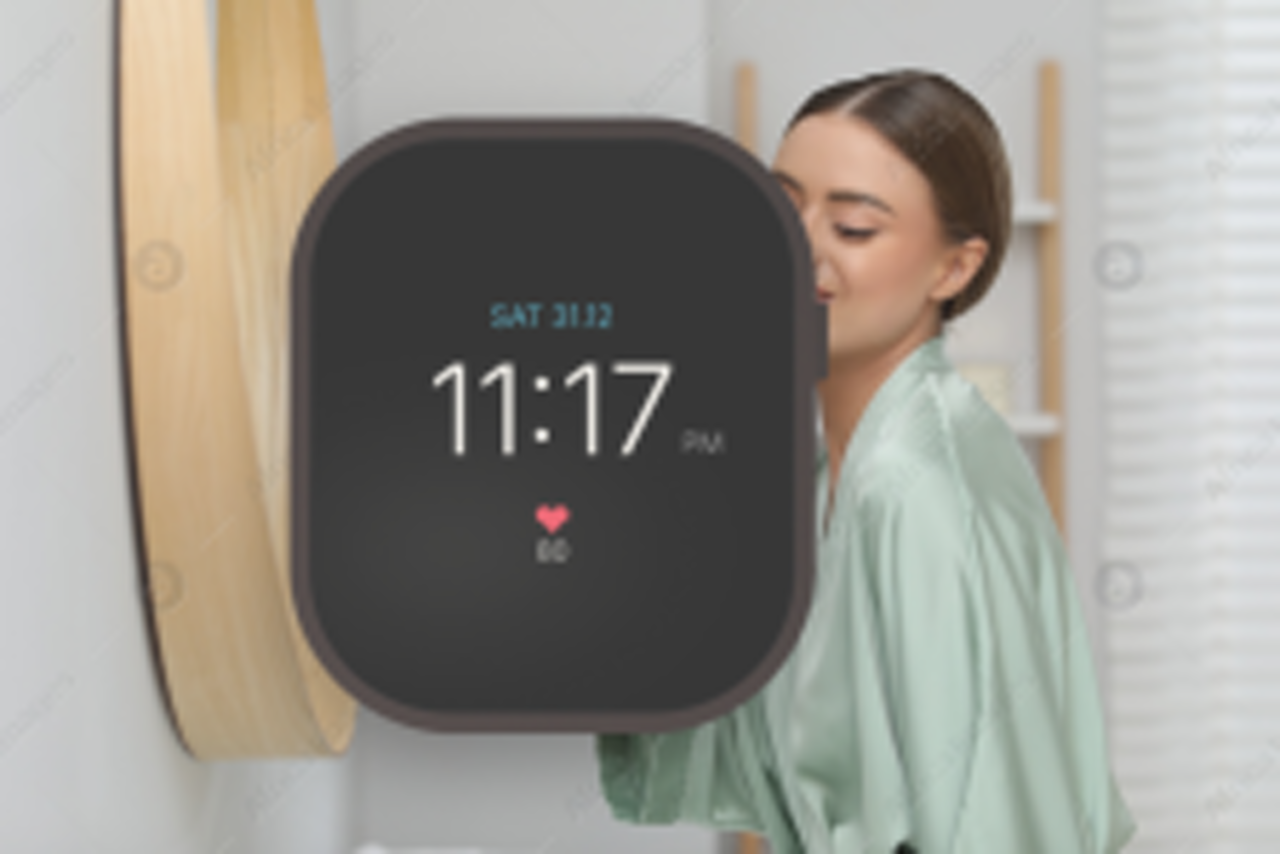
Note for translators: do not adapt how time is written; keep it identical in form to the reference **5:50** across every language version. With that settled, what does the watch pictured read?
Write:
**11:17**
